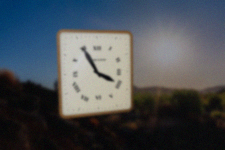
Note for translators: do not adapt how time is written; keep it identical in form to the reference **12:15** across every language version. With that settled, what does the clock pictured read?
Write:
**3:55**
